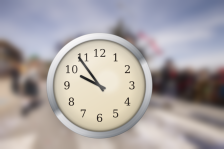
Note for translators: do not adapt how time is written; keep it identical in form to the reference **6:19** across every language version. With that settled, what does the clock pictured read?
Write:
**9:54**
